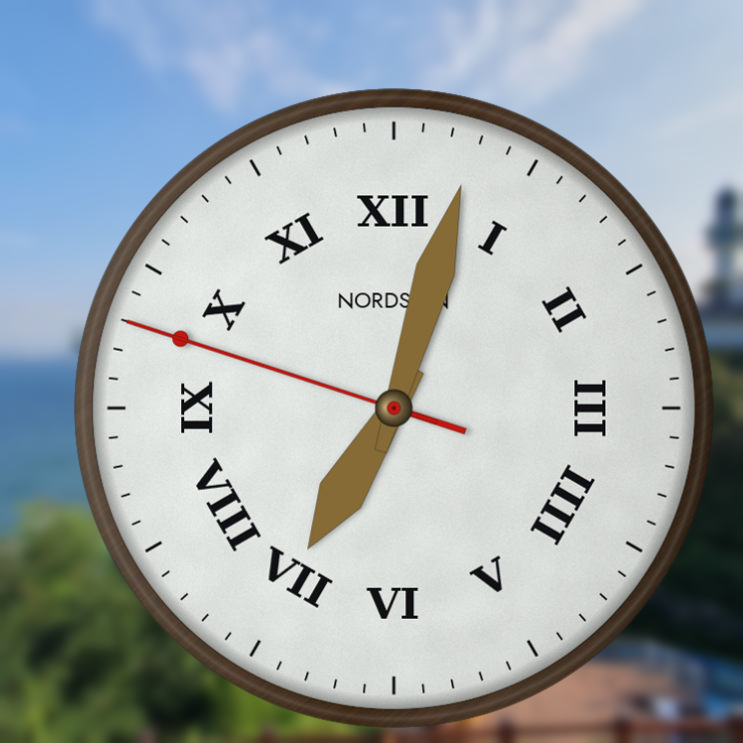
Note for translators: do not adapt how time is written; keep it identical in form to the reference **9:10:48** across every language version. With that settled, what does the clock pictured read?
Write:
**7:02:48**
